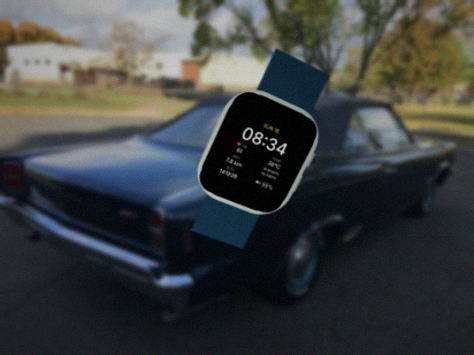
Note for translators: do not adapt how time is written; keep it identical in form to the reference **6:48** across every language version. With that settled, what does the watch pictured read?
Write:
**8:34**
